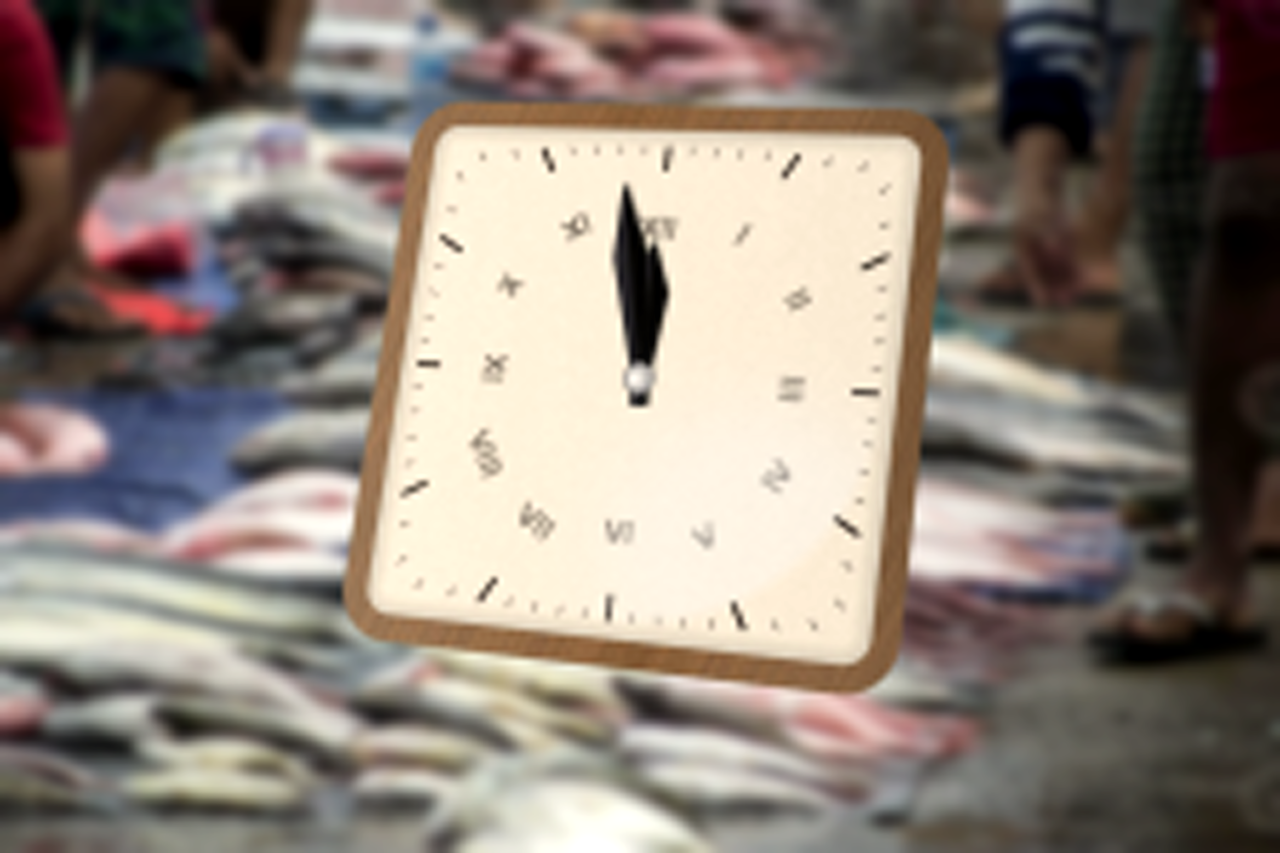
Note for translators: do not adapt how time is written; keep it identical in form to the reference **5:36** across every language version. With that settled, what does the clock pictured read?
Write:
**11:58**
